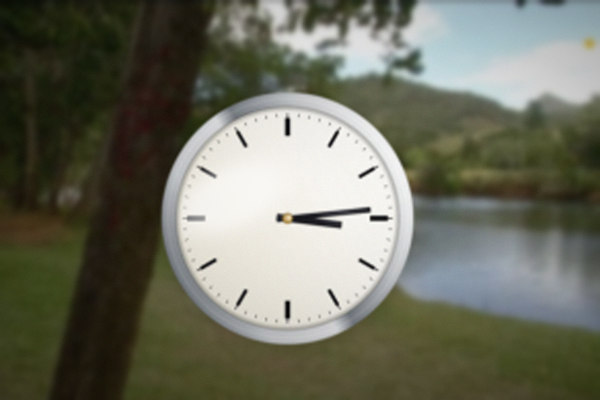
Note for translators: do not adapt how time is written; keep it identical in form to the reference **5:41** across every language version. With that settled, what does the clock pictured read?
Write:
**3:14**
